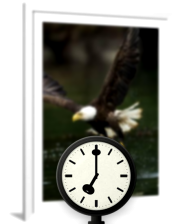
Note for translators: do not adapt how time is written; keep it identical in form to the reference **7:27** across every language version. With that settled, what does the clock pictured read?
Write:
**7:00**
